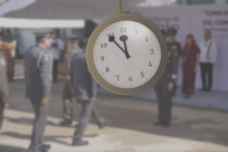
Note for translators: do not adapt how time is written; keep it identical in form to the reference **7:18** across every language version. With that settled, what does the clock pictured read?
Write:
**11:54**
